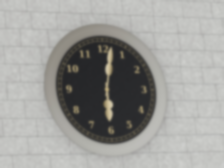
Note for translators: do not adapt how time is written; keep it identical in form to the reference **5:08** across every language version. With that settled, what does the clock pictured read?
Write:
**6:02**
